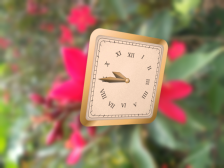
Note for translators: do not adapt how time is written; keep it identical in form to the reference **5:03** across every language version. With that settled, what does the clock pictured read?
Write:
**9:45**
